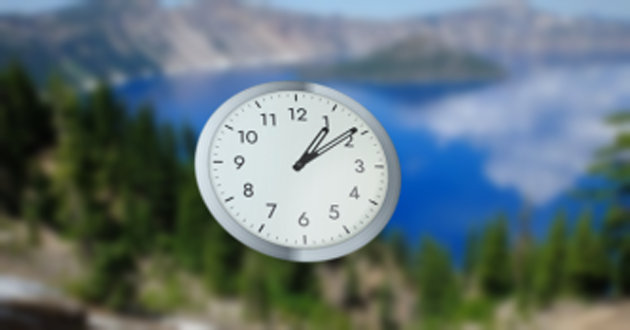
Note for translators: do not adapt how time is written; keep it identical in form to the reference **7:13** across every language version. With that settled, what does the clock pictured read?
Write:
**1:09**
